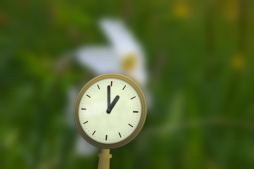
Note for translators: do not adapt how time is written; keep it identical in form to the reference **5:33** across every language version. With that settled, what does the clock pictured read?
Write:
**12:59**
